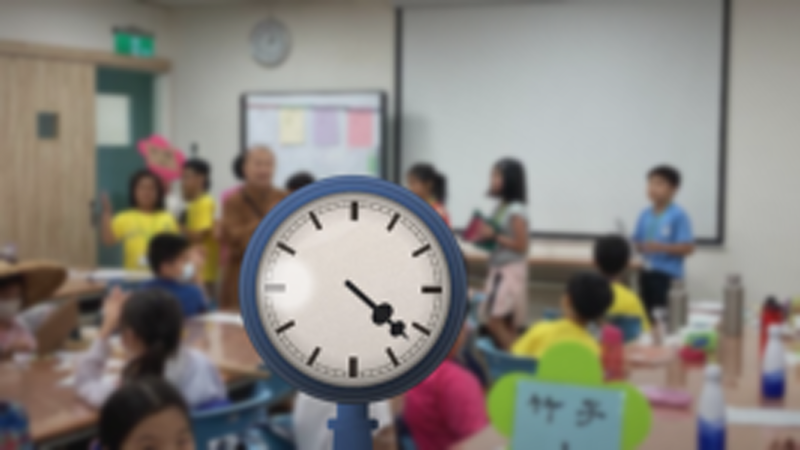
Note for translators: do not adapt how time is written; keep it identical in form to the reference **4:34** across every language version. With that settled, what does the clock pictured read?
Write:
**4:22**
